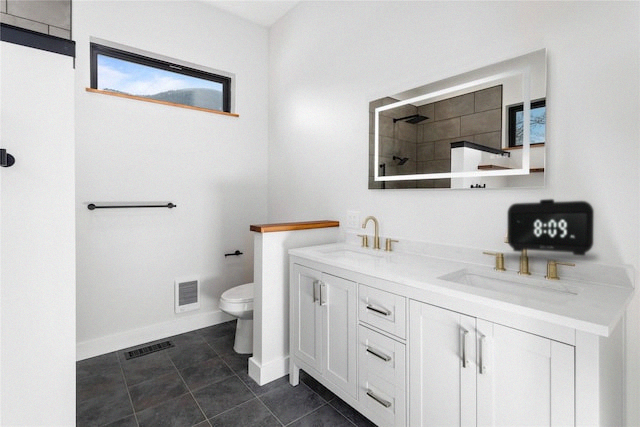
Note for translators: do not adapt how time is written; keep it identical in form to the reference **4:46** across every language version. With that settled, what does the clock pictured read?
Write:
**8:09**
